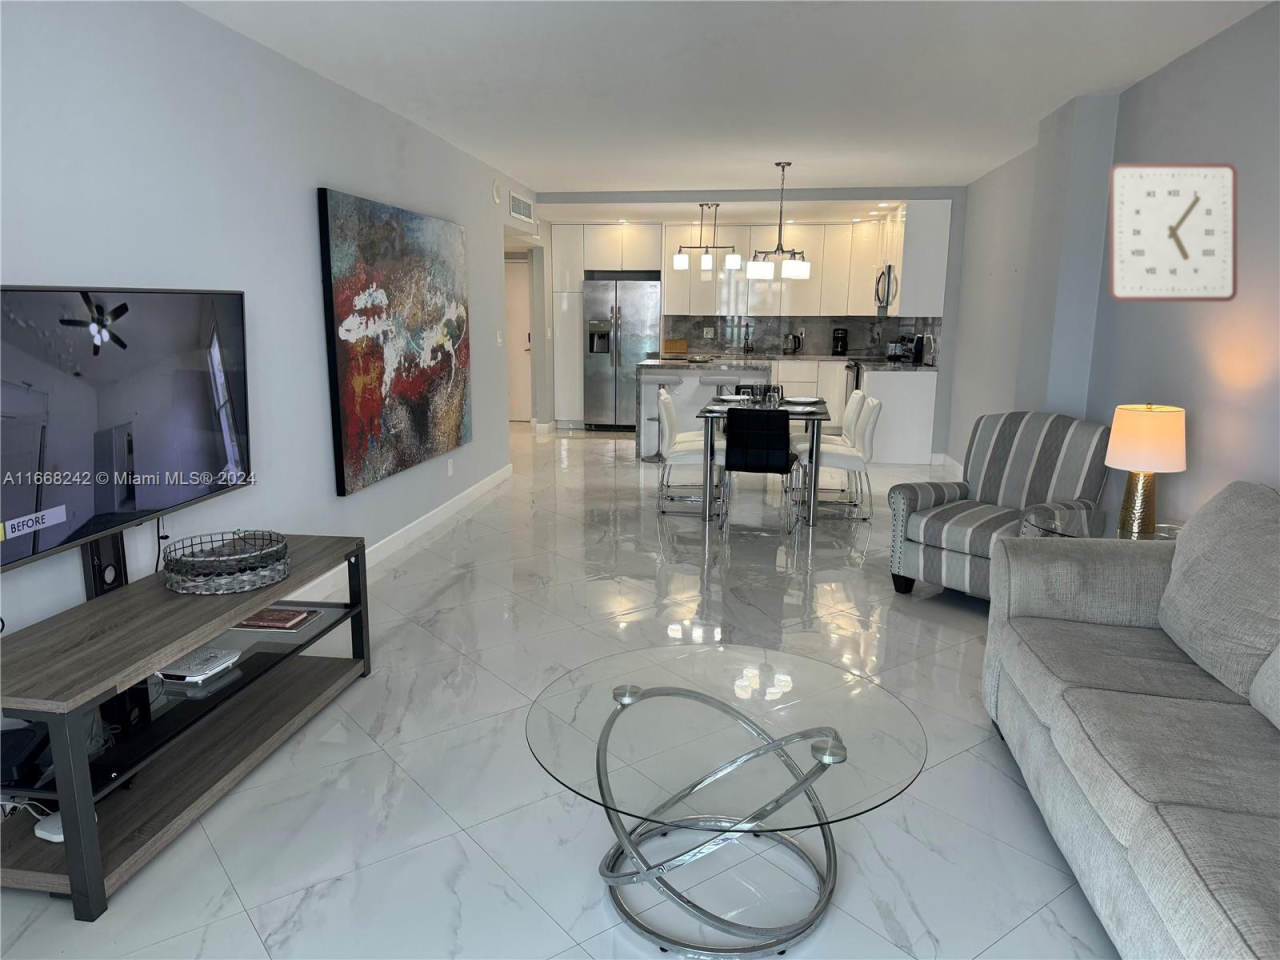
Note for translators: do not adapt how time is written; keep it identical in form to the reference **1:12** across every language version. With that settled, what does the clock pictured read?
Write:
**5:06**
